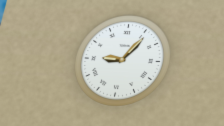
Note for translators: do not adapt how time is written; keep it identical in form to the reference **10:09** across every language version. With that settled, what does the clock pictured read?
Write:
**9:06**
